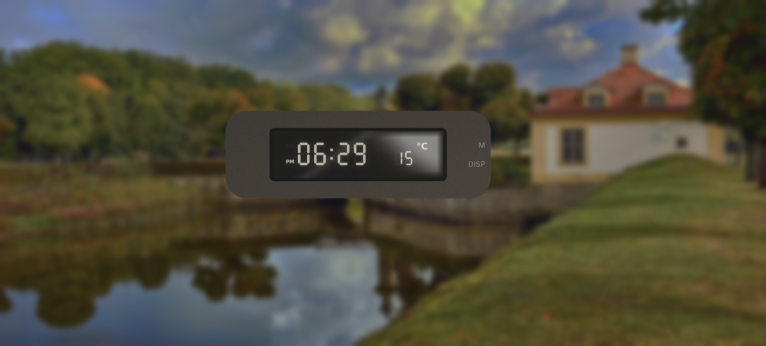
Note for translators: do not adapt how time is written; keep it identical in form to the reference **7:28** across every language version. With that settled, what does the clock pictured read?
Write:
**6:29**
